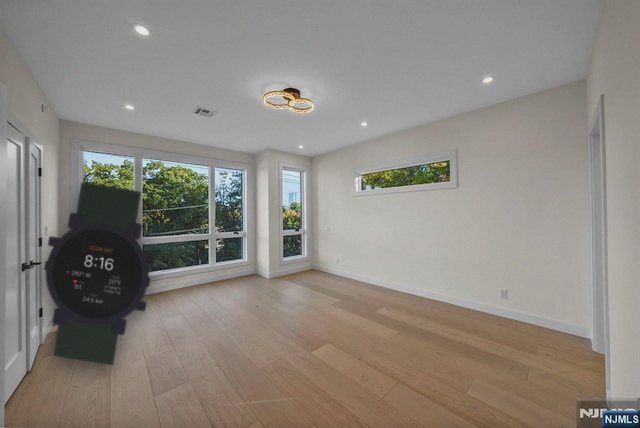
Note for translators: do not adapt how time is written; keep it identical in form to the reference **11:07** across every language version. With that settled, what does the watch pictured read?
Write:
**8:16**
